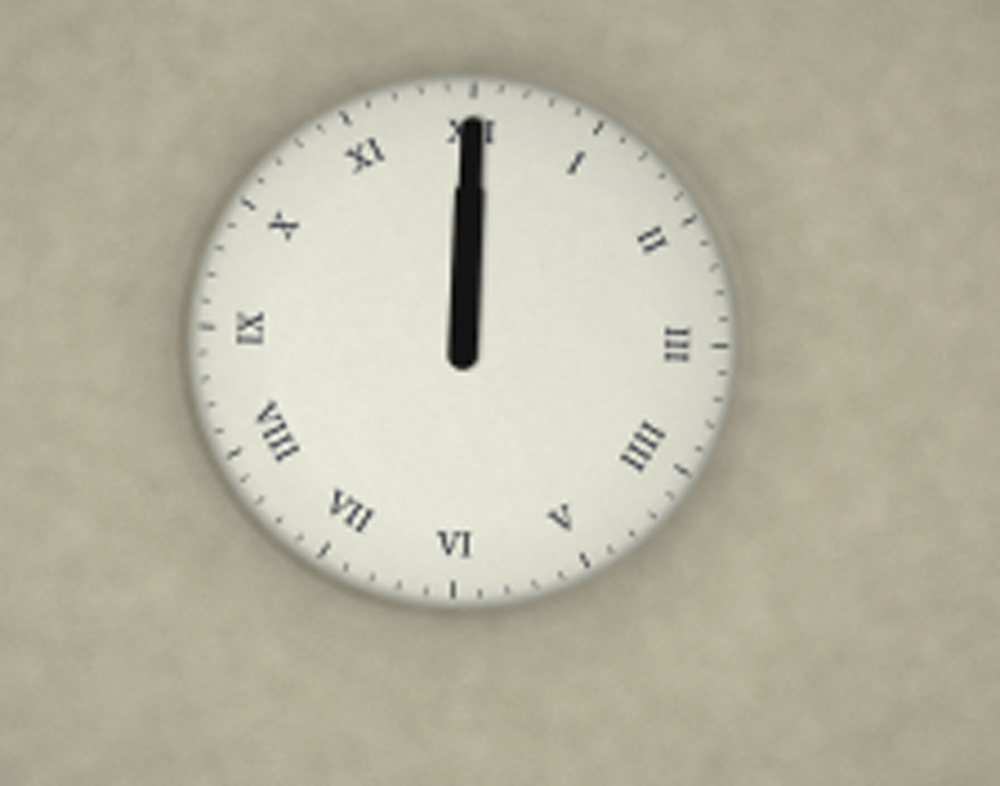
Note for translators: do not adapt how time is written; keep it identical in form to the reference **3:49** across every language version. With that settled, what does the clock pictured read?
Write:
**12:00**
